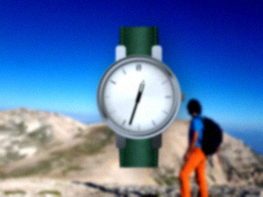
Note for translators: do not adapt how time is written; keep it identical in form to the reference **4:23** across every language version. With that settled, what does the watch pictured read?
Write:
**12:33**
